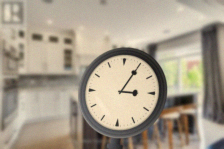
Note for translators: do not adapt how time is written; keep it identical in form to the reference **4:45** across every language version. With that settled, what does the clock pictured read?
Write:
**3:05**
